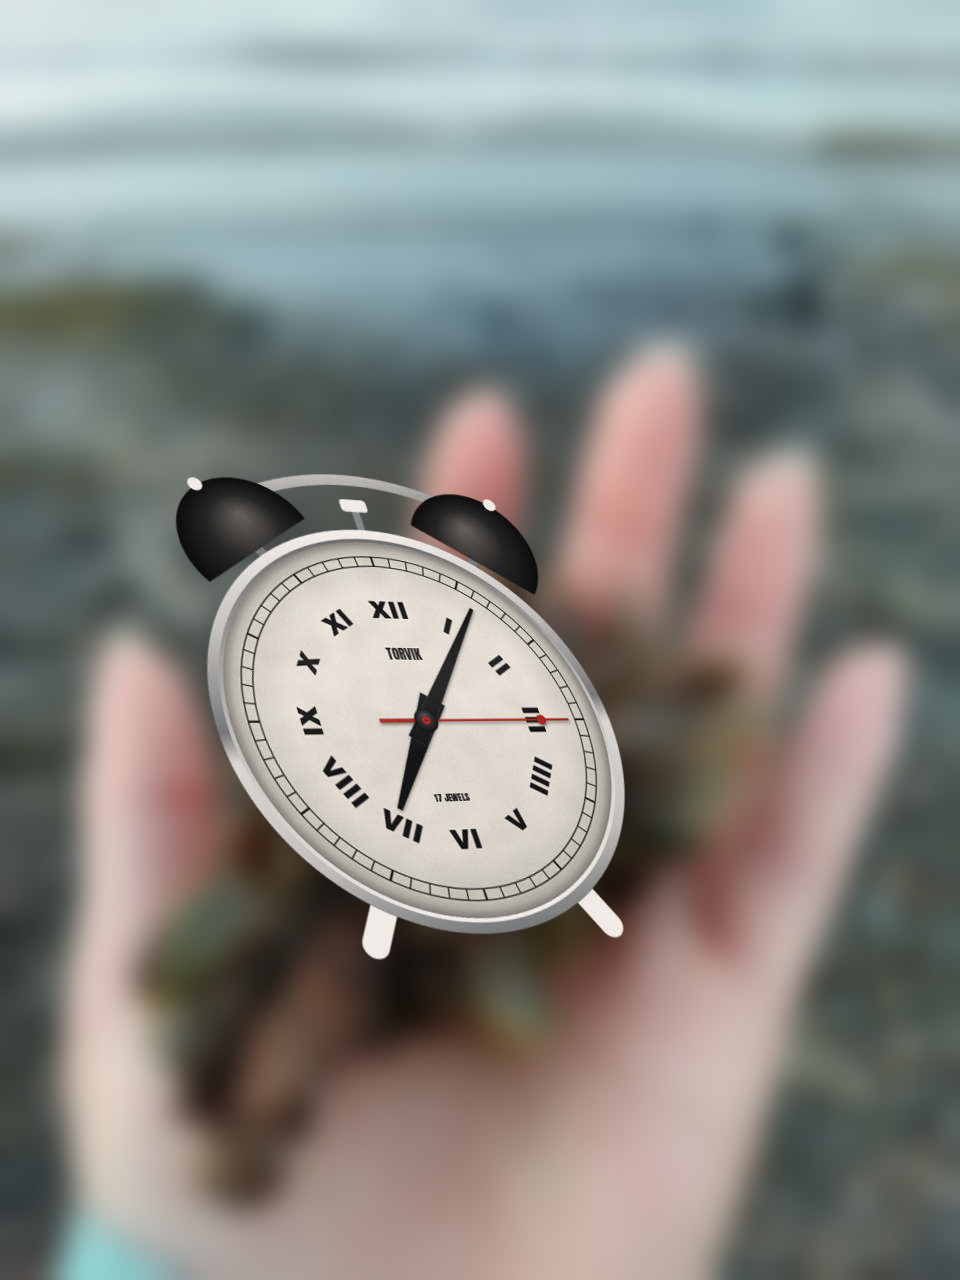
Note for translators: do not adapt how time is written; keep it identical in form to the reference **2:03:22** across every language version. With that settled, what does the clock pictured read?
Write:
**7:06:15**
